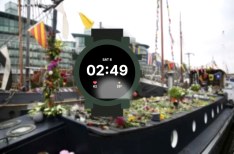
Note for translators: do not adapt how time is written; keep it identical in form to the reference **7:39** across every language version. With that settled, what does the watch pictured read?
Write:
**2:49**
